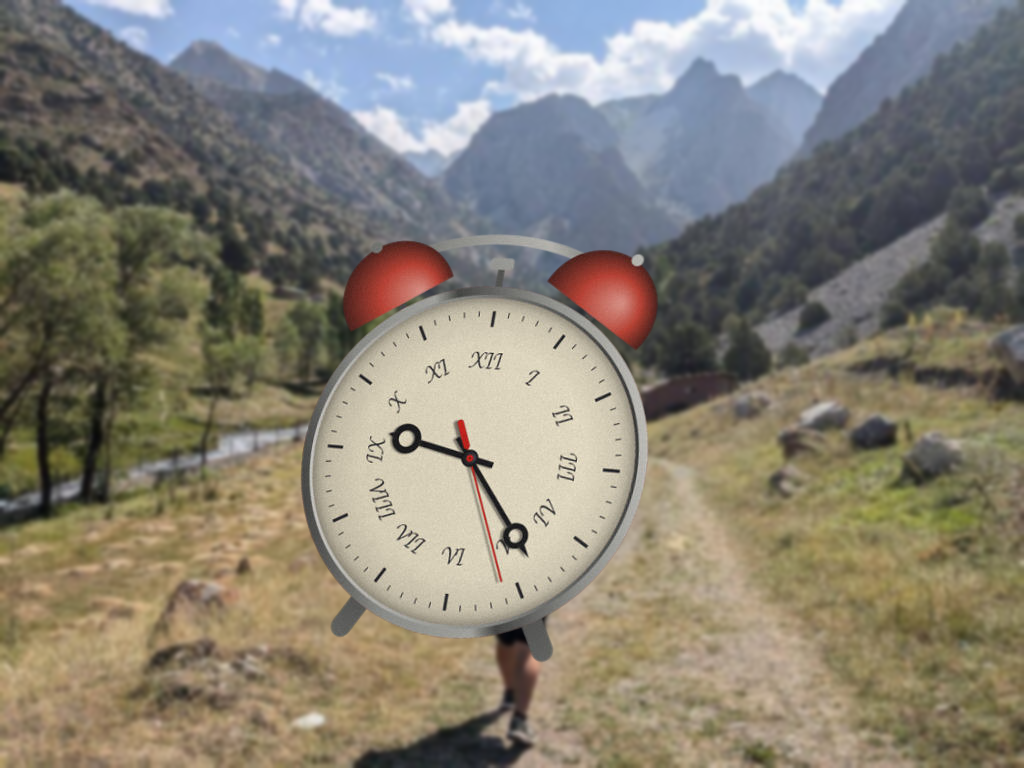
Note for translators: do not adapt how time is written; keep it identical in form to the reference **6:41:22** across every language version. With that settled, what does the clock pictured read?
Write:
**9:23:26**
